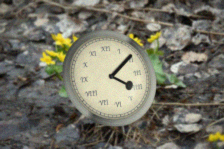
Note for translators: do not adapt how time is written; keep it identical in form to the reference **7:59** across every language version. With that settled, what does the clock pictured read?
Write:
**4:09**
